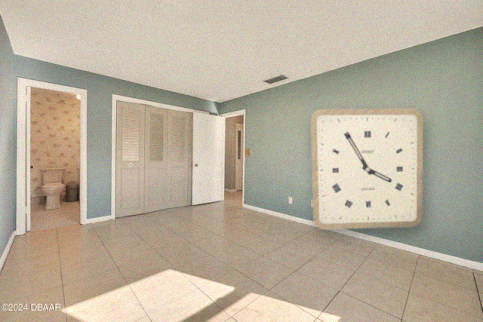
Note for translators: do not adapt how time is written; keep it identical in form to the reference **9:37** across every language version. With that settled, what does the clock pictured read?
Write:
**3:55**
